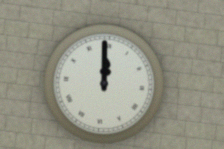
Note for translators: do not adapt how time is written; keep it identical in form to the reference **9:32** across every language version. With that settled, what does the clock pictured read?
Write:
**11:59**
